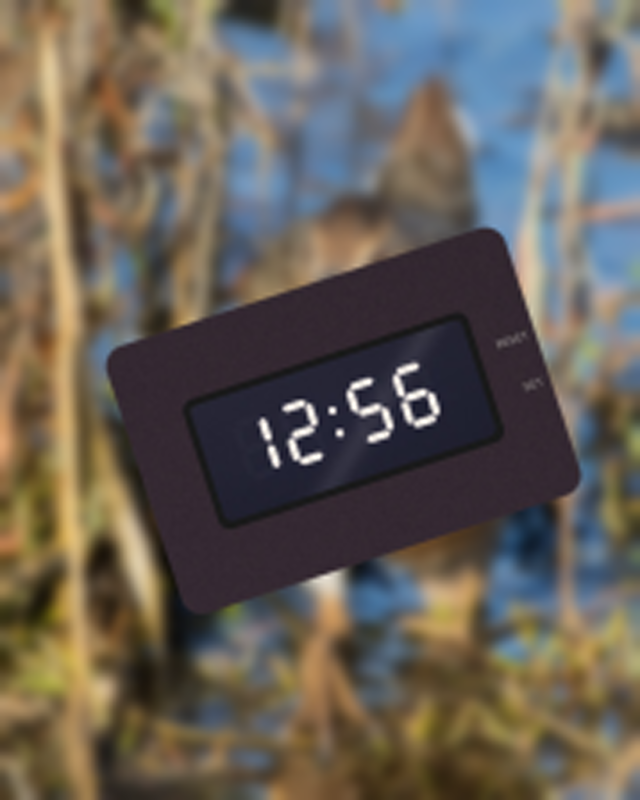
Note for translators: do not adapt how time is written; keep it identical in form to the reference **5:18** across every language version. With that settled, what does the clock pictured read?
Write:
**12:56**
